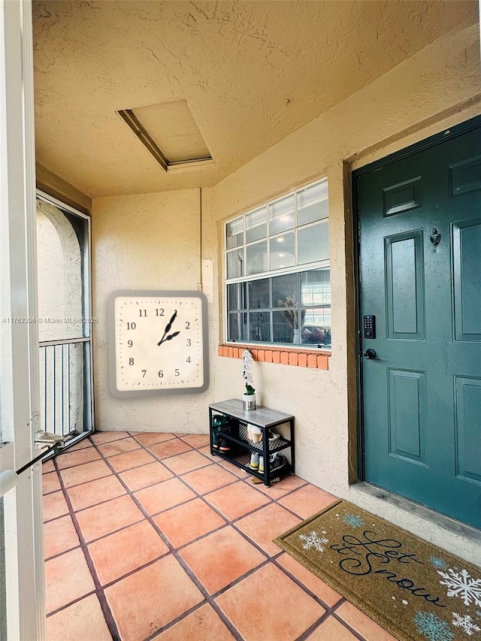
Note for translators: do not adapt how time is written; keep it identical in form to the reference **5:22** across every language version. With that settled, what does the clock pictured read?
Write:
**2:05**
